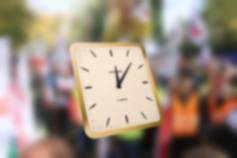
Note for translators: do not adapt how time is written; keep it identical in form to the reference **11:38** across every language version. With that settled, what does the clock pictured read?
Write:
**12:07**
